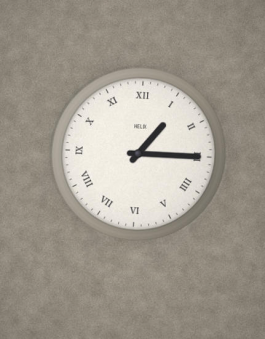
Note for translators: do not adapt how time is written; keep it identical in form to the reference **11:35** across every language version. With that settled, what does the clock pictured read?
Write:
**1:15**
